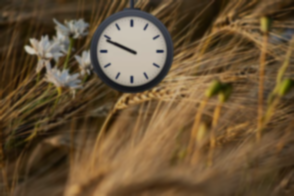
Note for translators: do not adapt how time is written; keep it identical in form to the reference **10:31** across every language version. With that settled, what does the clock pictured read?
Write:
**9:49**
